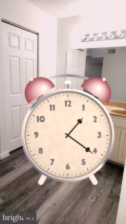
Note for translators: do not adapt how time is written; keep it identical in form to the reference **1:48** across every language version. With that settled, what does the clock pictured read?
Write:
**1:21**
